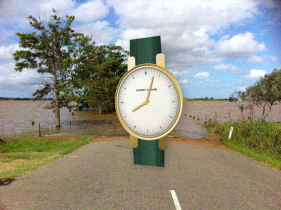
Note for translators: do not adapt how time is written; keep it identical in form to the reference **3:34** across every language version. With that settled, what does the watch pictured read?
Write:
**8:03**
